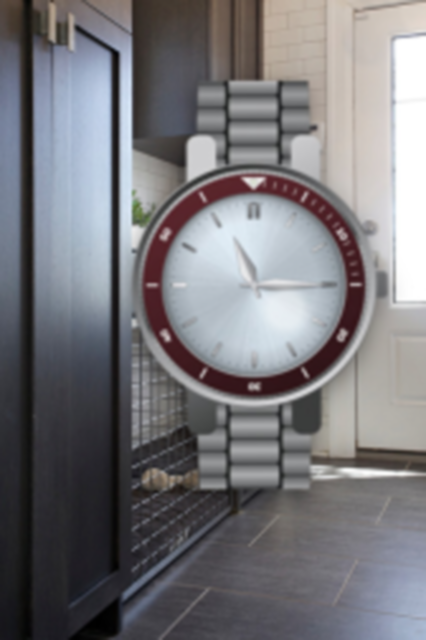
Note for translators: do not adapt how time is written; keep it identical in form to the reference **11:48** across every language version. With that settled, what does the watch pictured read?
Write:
**11:15**
